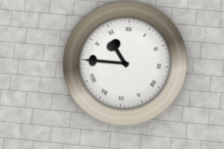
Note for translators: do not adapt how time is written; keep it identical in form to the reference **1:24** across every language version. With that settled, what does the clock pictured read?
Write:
**10:45**
